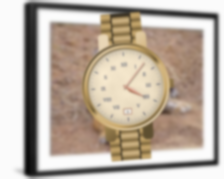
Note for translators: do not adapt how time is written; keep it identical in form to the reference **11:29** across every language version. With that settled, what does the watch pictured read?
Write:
**4:07**
